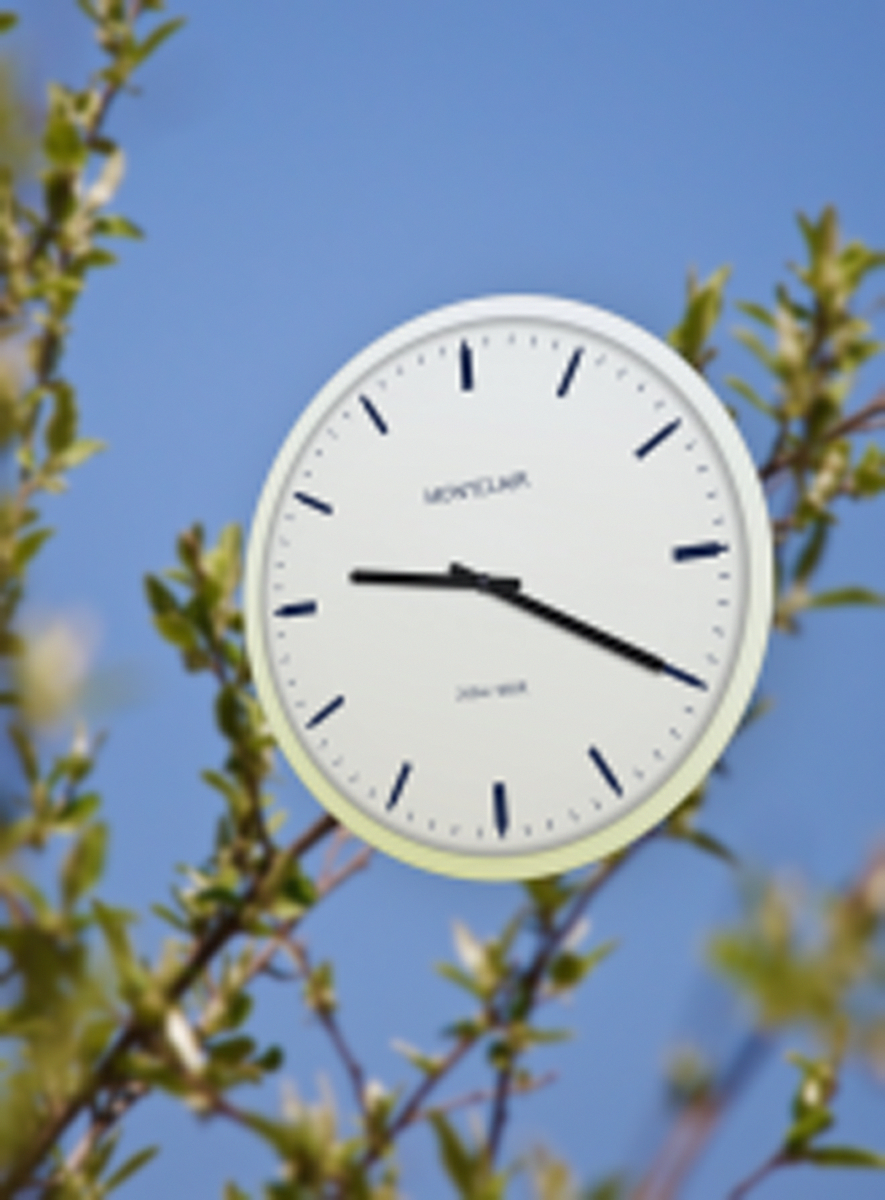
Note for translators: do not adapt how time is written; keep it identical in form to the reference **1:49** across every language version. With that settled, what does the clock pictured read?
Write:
**9:20**
